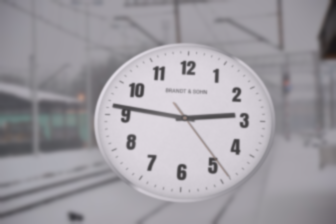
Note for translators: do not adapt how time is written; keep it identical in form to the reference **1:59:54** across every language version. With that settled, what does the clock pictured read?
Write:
**2:46:24**
